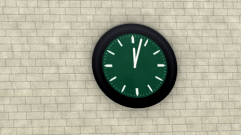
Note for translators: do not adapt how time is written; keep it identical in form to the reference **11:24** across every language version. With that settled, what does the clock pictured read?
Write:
**12:03**
